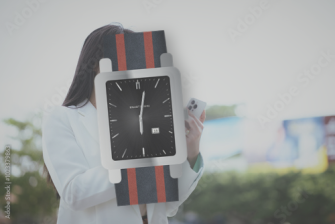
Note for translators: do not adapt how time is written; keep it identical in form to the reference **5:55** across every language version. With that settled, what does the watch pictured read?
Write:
**6:02**
